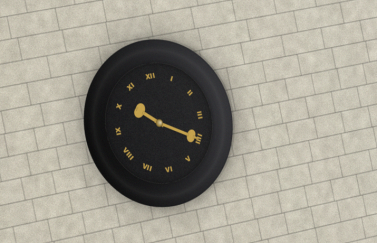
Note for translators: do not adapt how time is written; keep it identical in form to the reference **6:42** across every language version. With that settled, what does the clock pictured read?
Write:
**10:20**
